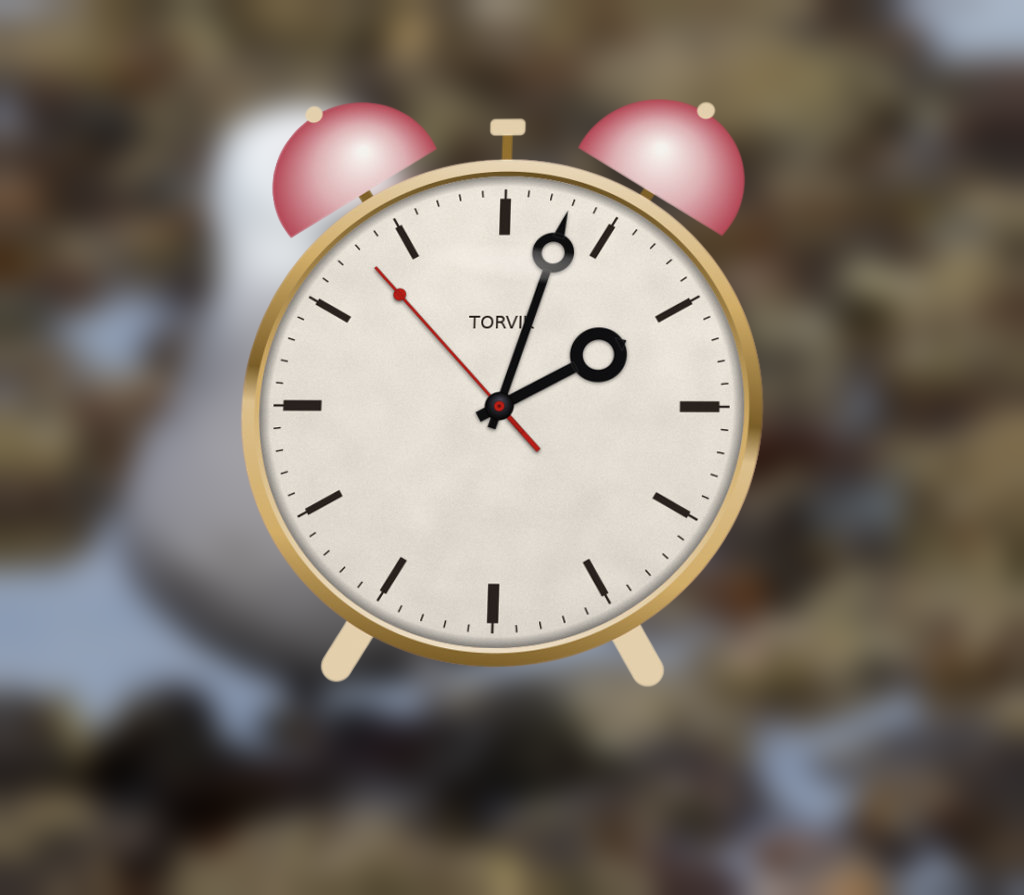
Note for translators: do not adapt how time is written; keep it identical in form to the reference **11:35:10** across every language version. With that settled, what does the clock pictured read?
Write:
**2:02:53**
